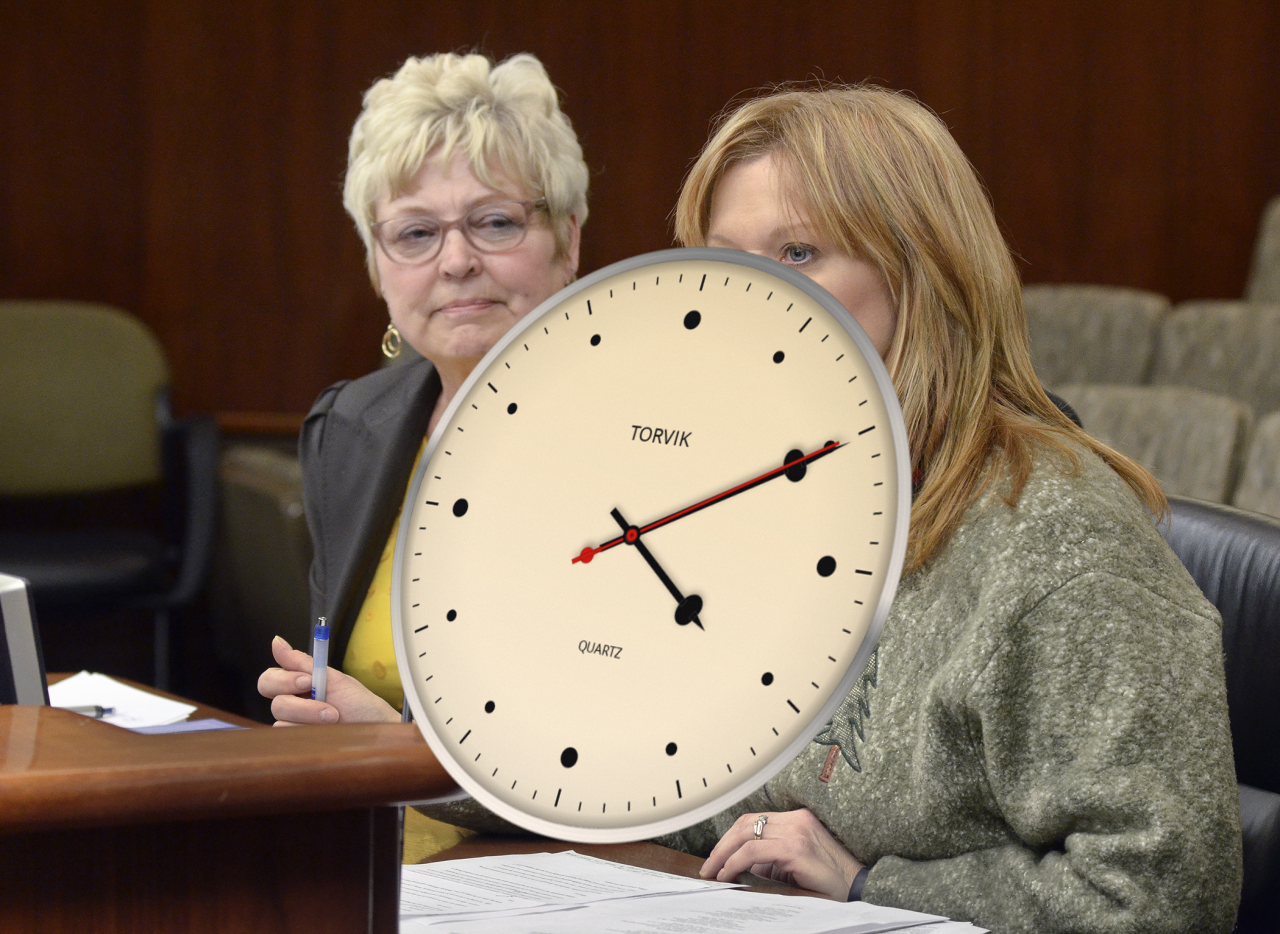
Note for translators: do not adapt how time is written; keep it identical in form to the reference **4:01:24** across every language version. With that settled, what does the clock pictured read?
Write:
**4:10:10**
